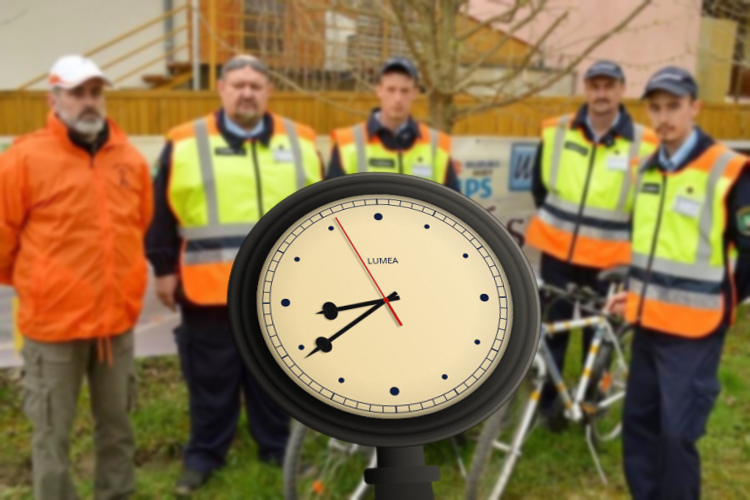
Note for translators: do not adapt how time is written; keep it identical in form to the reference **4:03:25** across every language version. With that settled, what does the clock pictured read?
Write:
**8:38:56**
